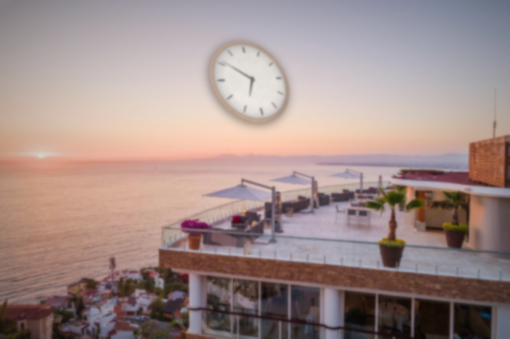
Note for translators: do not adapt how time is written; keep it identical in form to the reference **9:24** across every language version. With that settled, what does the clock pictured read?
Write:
**6:51**
